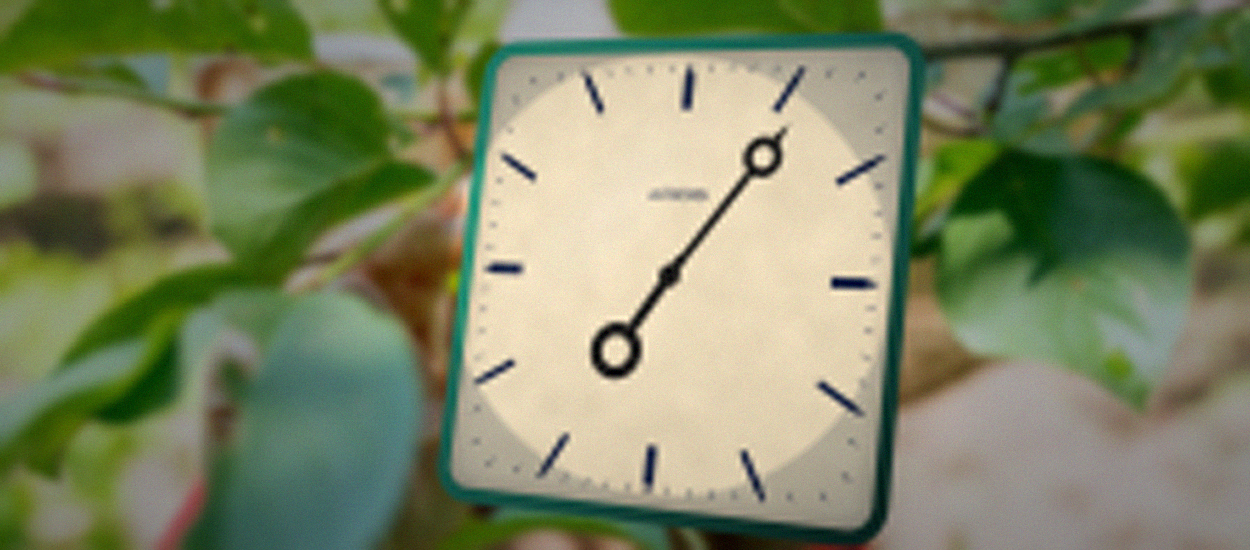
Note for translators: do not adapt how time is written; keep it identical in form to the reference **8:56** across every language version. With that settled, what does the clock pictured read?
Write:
**7:06**
